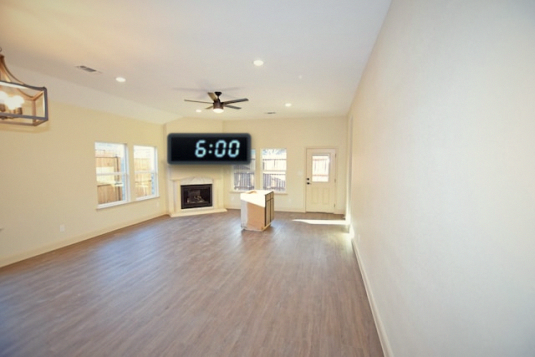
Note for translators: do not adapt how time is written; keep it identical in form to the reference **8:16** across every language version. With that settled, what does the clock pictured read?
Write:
**6:00**
